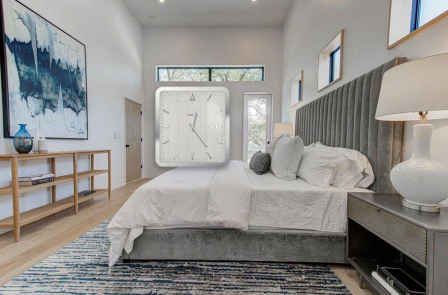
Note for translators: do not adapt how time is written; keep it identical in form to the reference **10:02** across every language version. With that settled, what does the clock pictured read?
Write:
**12:24**
